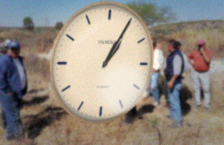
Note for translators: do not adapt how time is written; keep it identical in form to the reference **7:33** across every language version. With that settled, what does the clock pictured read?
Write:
**1:05**
